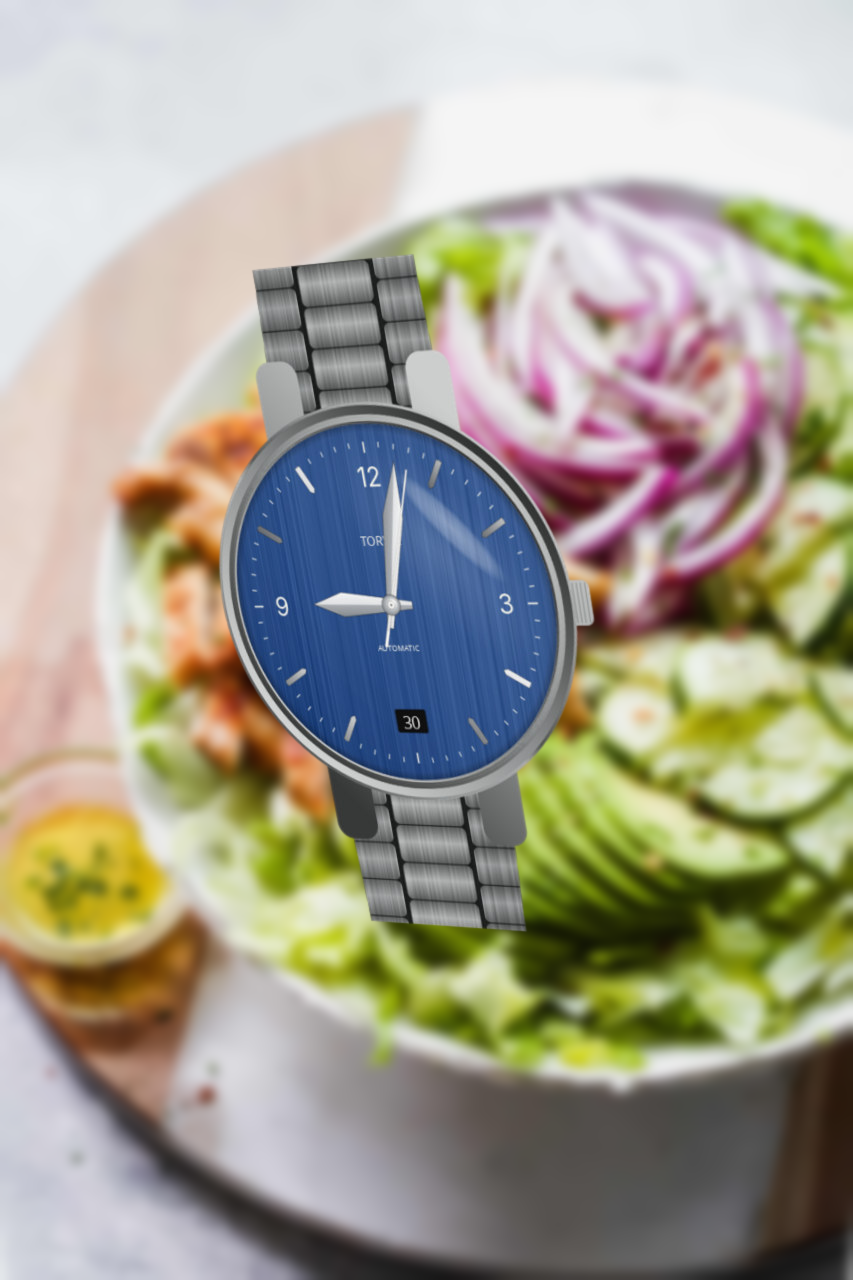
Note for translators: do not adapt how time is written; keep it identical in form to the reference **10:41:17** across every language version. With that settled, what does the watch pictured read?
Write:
**9:02:03**
